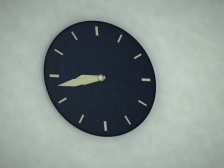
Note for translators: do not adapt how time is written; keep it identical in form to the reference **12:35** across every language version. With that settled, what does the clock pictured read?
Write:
**8:43**
